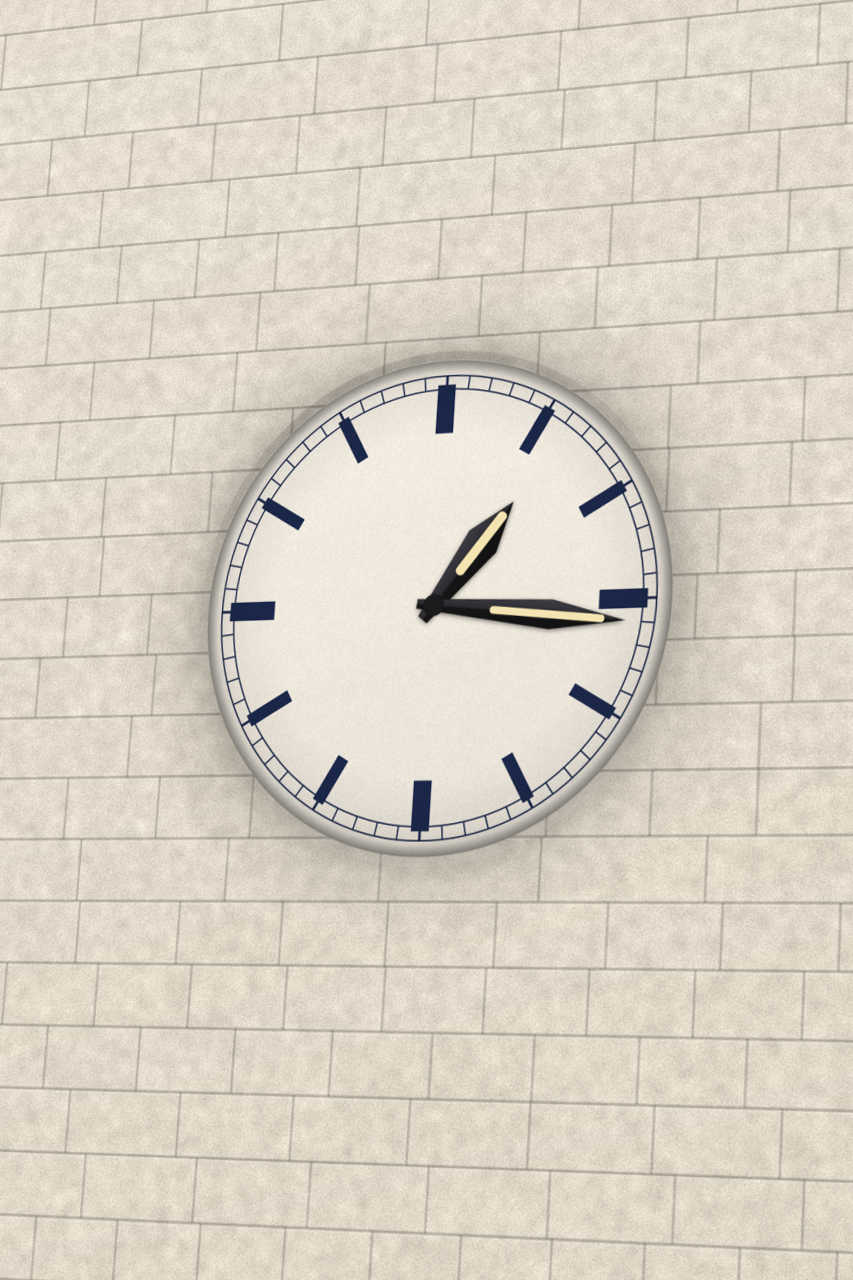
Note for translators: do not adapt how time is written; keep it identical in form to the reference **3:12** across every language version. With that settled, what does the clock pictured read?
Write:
**1:16**
